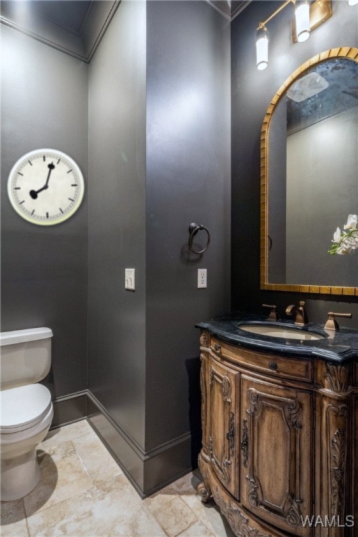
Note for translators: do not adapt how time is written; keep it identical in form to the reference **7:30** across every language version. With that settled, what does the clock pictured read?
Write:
**8:03**
